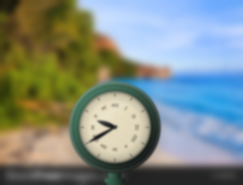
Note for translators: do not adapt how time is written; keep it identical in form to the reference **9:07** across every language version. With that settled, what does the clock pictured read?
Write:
**9:40**
